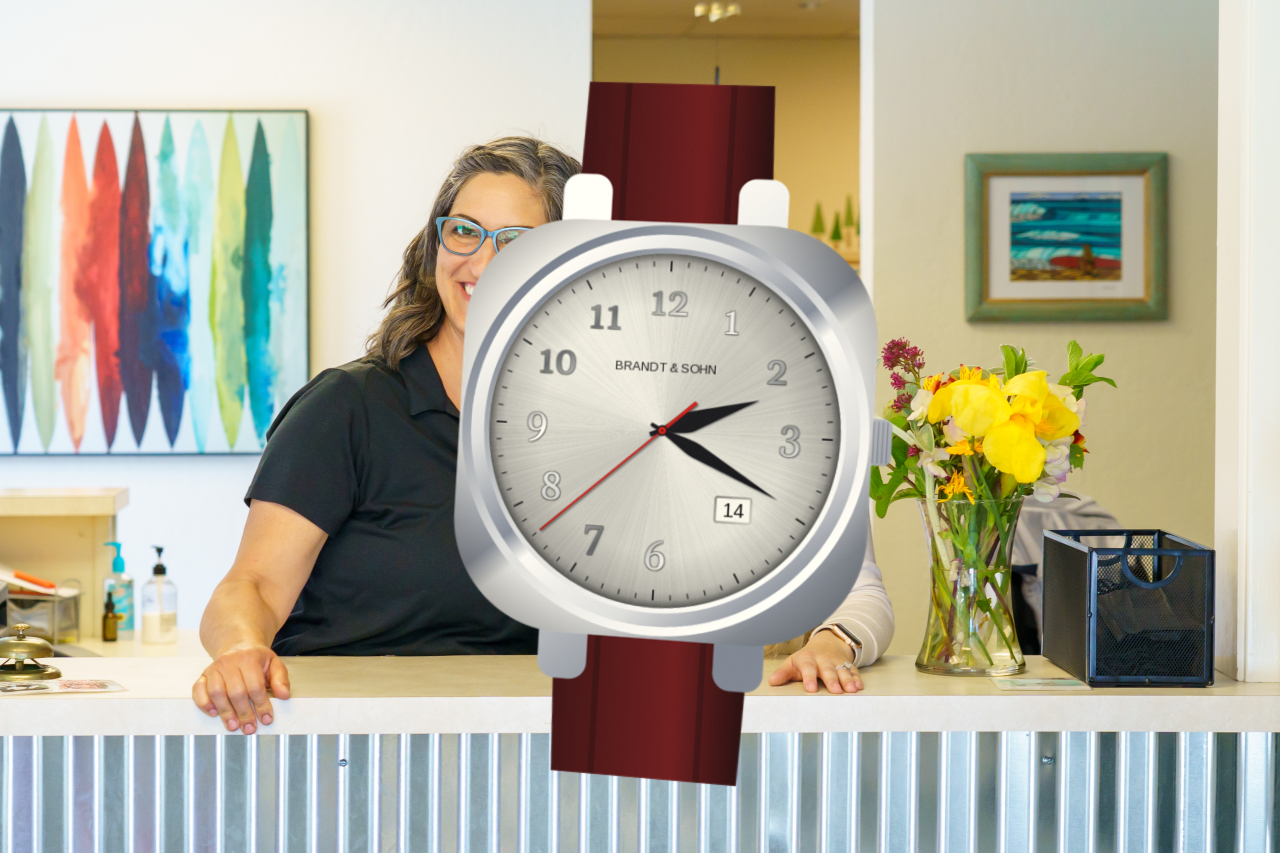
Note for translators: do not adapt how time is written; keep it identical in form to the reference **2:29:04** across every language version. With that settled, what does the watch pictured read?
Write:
**2:19:38**
